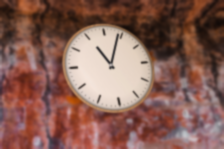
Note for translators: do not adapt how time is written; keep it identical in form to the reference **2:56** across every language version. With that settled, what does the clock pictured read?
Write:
**11:04**
